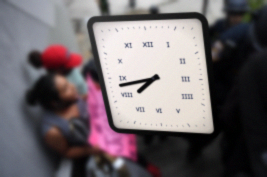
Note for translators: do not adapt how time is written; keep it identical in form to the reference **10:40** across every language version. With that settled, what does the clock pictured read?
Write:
**7:43**
